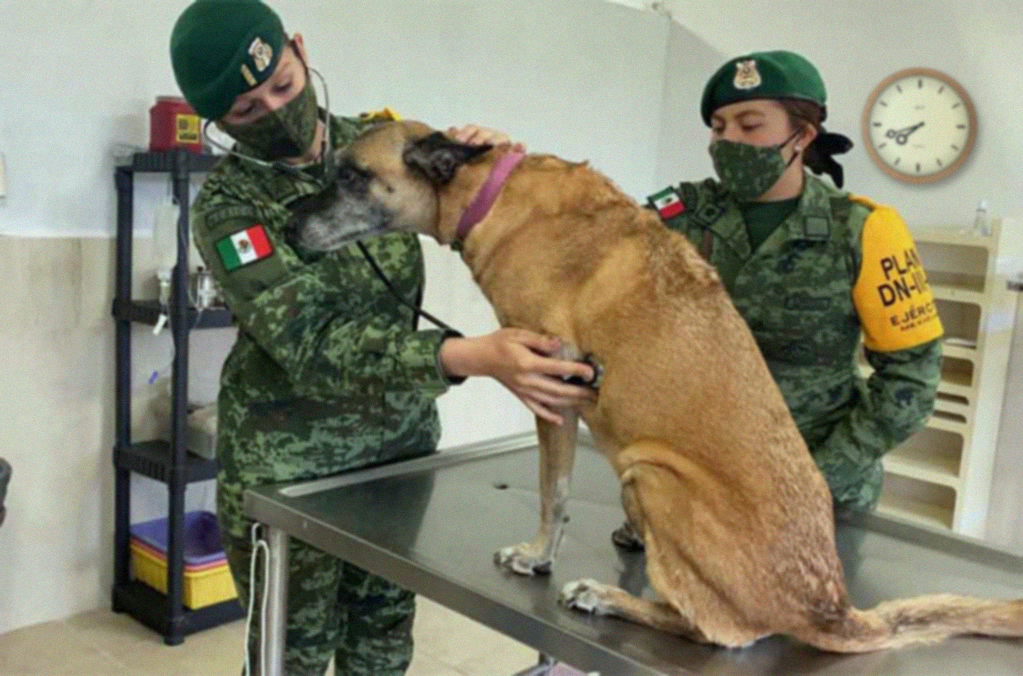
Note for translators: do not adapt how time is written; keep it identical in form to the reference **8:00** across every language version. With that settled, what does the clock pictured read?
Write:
**7:42**
